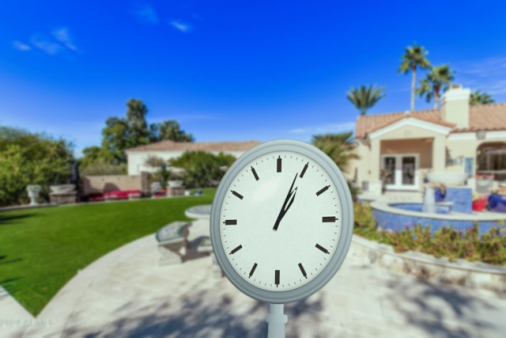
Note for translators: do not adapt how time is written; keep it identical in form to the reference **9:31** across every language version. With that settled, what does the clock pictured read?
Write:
**1:04**
